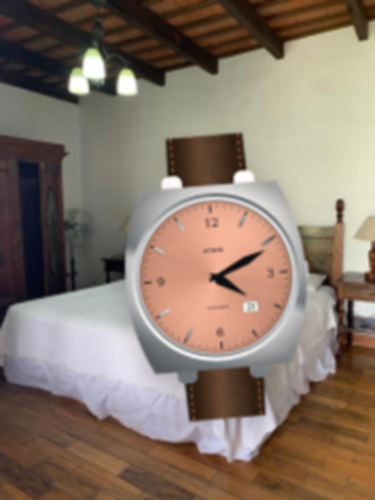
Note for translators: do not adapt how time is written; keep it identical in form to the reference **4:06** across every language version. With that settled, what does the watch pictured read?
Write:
**4:11**
